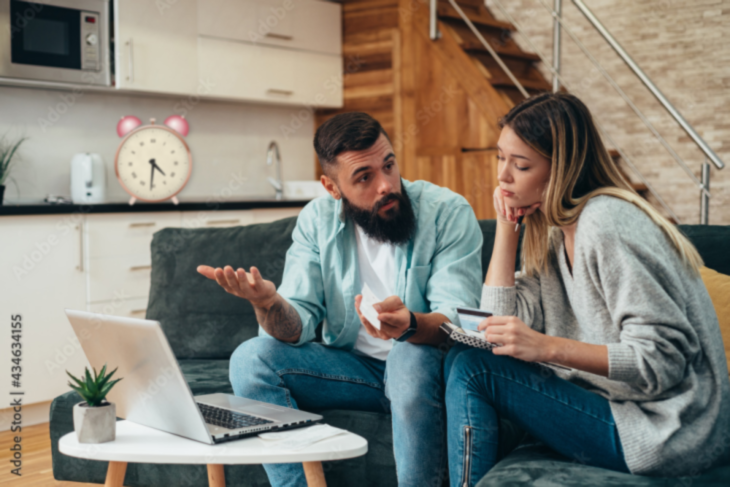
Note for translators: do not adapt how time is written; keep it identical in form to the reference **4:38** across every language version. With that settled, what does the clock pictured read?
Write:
**4:31**
